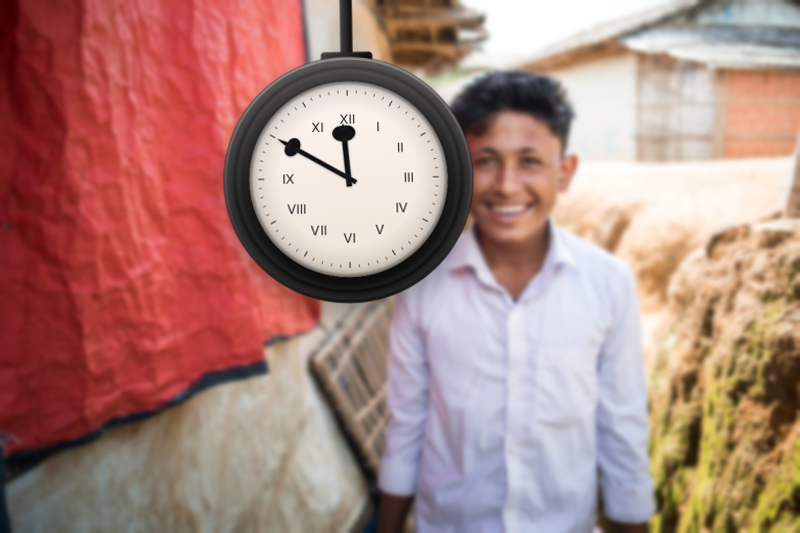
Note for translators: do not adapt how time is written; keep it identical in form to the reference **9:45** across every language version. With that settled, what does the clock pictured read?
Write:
**11:50**
